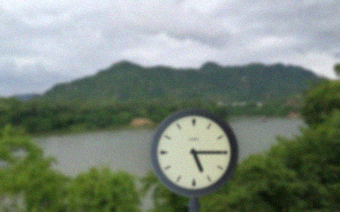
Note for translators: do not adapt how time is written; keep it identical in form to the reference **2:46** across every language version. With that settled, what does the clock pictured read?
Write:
**5:15**
